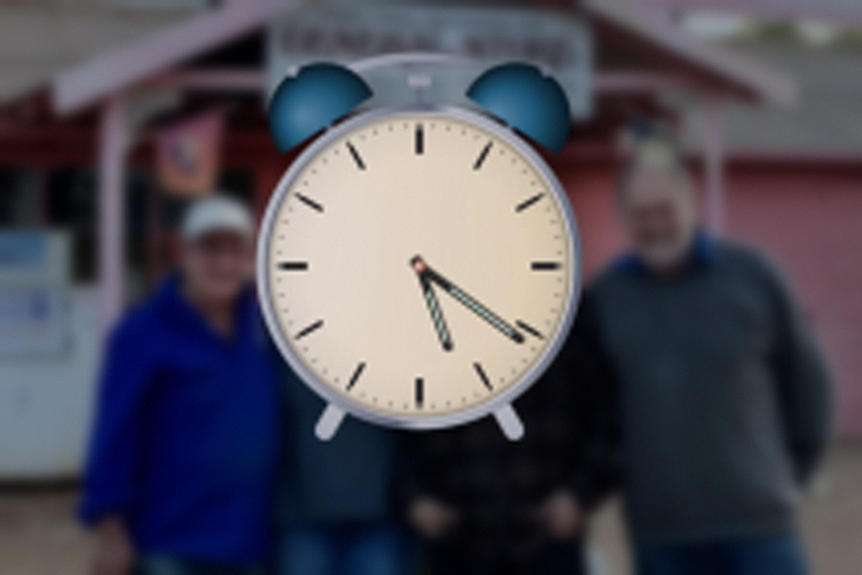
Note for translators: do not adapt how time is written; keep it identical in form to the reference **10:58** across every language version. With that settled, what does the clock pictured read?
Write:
**5:21**
